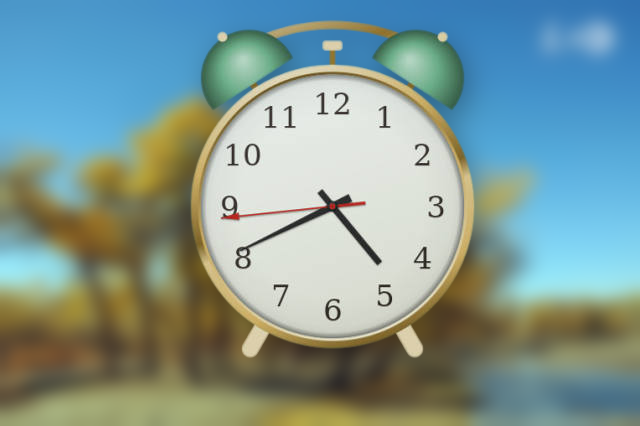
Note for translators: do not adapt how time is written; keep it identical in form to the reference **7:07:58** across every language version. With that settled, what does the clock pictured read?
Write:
**4:40:44**
